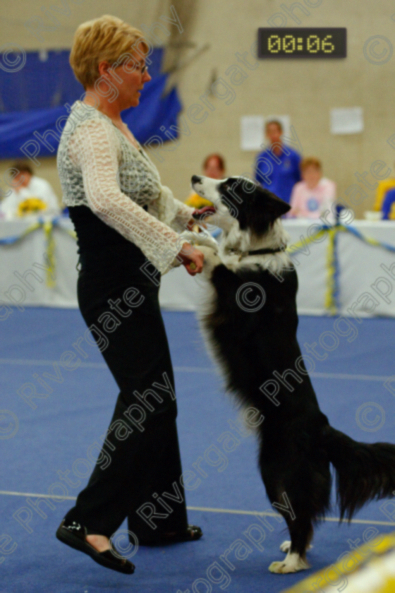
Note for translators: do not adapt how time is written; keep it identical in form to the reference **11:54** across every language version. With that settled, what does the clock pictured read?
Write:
**0:06**
